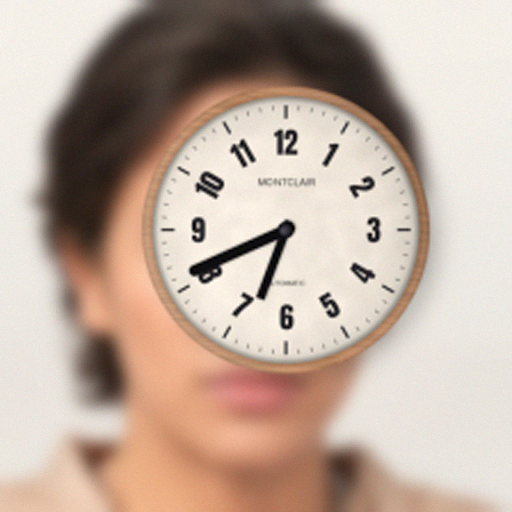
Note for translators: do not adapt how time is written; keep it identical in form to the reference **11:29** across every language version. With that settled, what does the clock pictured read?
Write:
**6:41**
